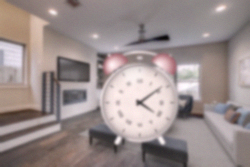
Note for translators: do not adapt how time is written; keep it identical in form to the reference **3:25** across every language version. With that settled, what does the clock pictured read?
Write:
**4:09**
